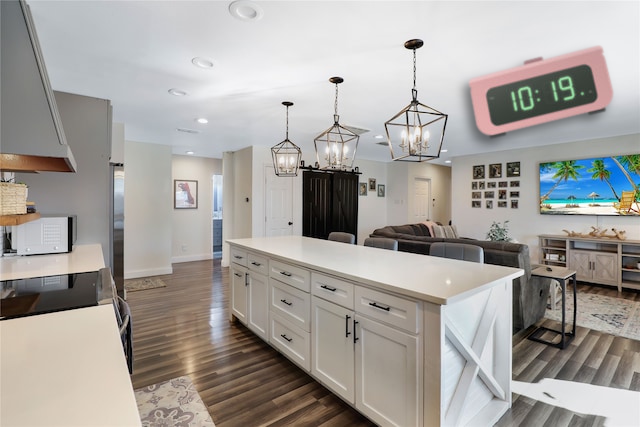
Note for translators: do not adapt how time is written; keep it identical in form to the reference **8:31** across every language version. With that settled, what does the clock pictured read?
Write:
**10:19**
